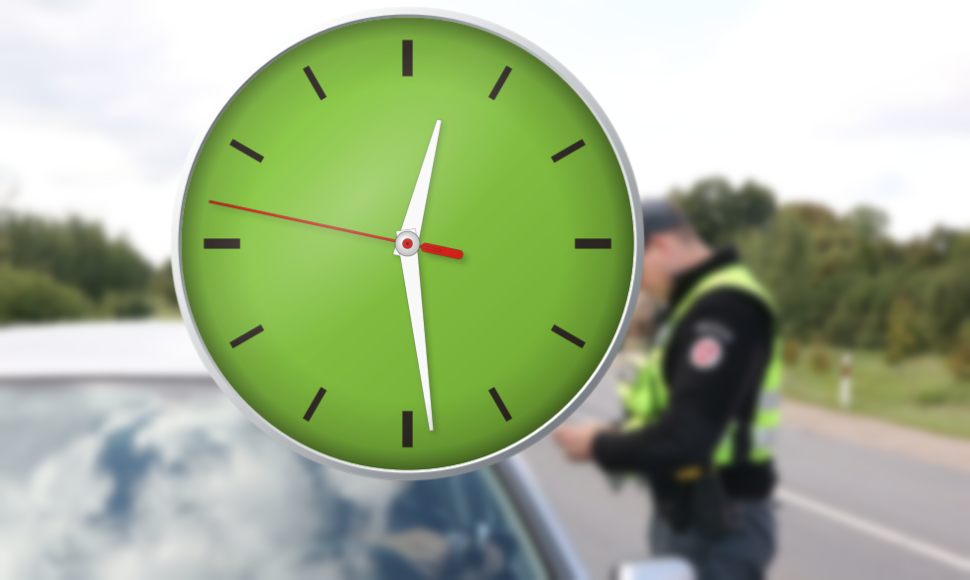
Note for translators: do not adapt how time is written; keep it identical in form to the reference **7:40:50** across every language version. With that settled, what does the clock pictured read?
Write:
**12:28:47**
